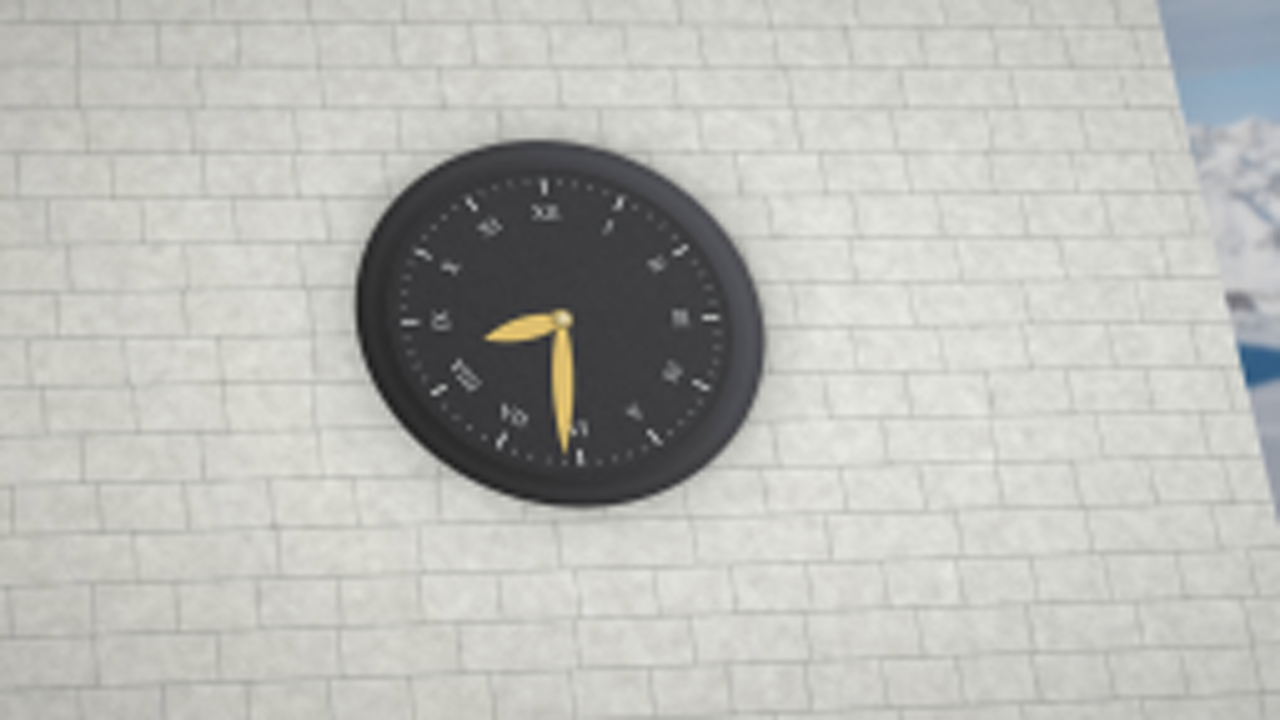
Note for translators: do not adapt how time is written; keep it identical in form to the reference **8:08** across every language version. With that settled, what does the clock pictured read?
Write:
**8:31**
